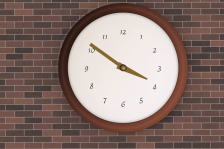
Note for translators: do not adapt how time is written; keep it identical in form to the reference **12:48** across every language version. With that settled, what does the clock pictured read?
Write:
**3:51**
